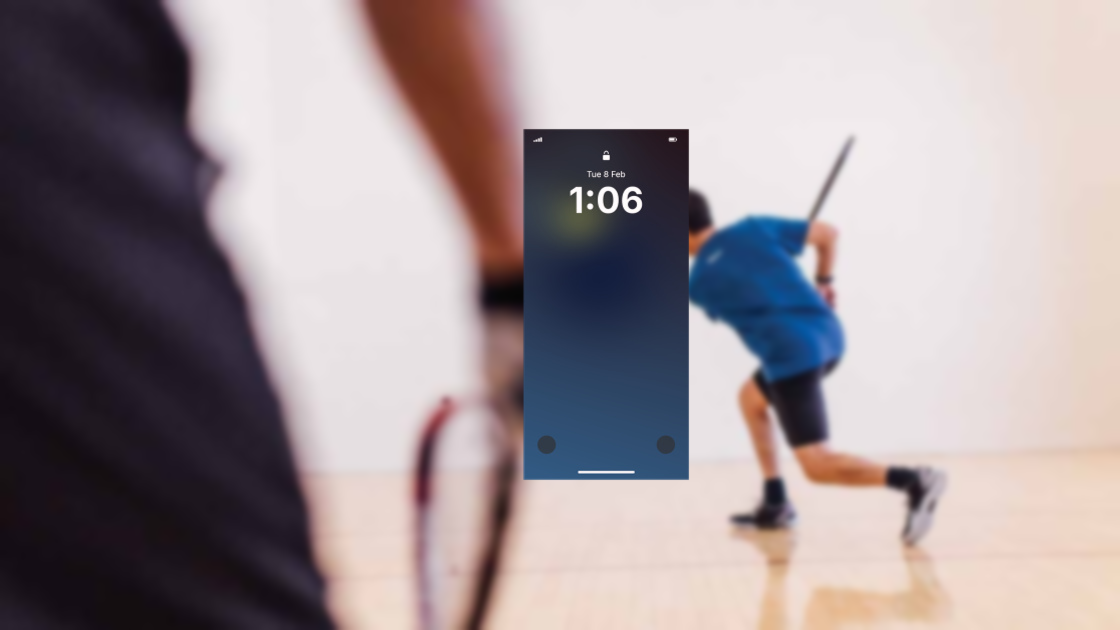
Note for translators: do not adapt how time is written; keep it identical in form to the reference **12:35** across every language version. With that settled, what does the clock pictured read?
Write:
**1:06**
